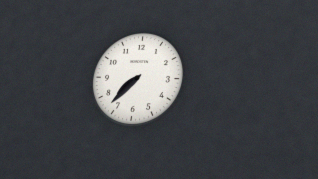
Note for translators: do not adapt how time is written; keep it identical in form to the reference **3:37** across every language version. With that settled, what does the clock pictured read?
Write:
**7:37**
